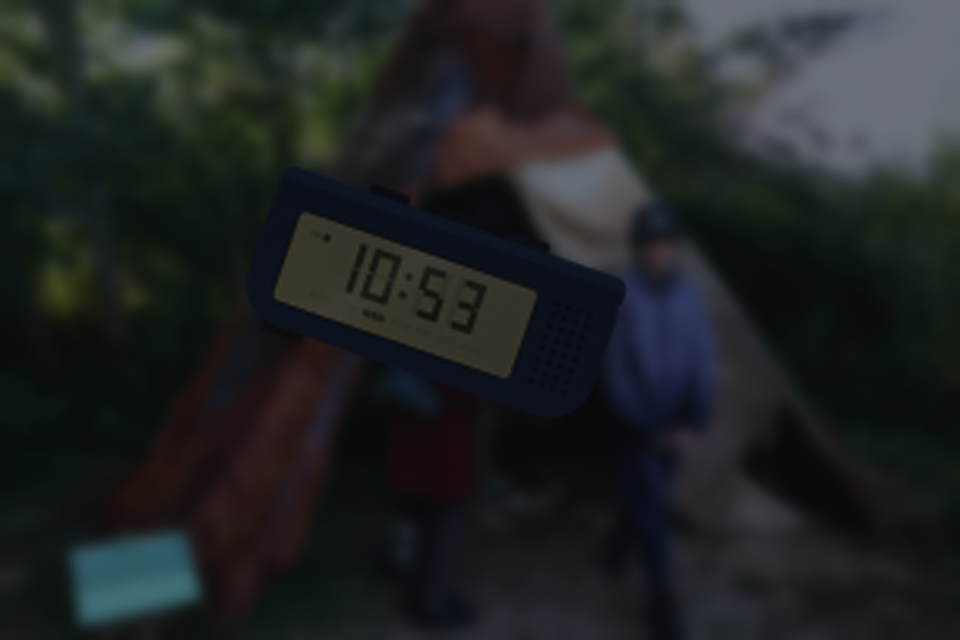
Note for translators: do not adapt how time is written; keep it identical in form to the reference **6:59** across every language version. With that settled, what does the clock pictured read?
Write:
**10:53**
